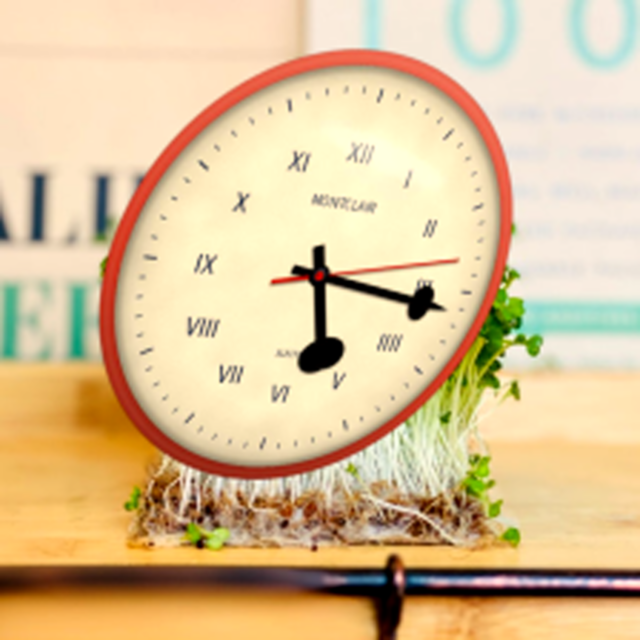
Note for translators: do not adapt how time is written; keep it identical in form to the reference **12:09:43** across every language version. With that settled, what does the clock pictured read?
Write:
**5:16:13**
